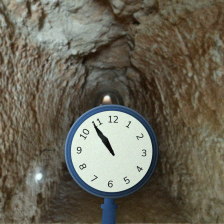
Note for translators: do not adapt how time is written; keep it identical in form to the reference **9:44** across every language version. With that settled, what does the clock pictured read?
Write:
**10:54**
